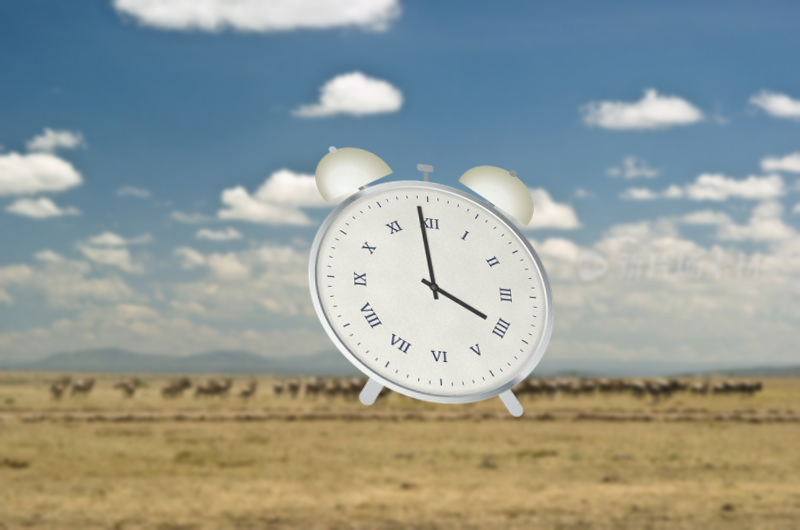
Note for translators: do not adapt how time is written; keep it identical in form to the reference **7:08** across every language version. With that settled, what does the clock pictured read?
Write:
**3:59**
